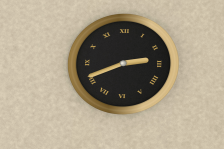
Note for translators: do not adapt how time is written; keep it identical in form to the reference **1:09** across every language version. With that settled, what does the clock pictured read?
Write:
**2:41**
